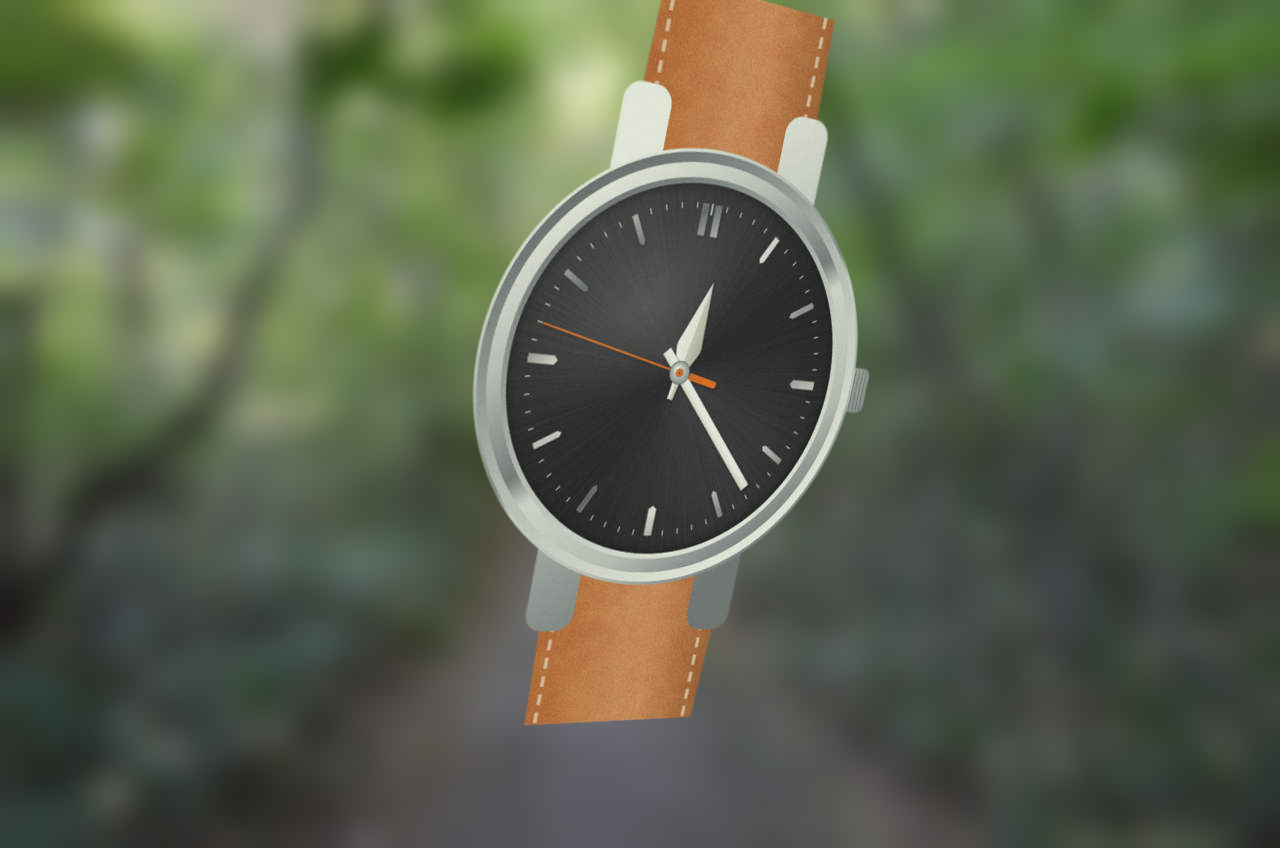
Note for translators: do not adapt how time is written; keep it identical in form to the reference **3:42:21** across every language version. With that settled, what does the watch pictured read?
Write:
**12:22:47**
